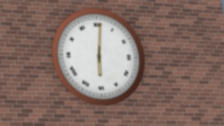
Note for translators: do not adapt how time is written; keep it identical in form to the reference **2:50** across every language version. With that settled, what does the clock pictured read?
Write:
**6:01**
